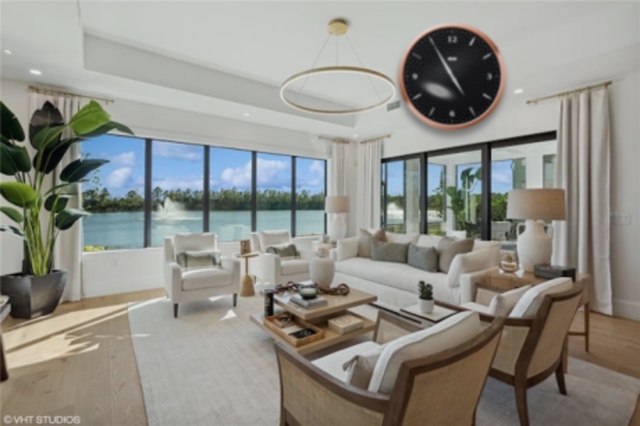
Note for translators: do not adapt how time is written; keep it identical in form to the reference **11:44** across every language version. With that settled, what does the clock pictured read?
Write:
**4:55**
